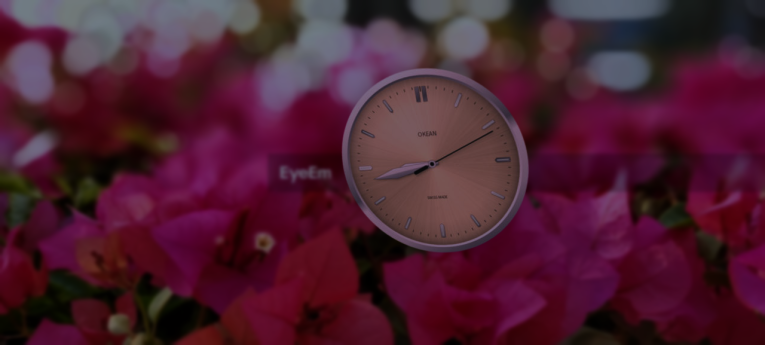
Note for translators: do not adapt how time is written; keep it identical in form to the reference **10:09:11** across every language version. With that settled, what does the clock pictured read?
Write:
**8:43:11**
